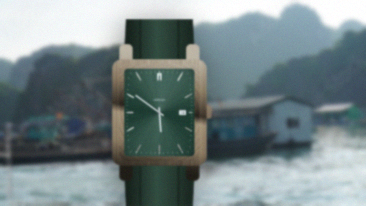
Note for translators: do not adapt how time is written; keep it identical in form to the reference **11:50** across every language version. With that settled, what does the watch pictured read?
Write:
**5:51**
